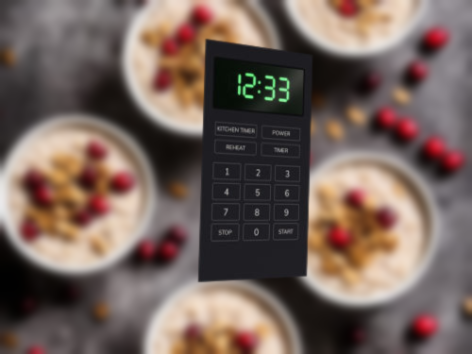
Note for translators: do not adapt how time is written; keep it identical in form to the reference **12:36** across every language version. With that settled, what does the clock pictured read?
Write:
**12:33**
